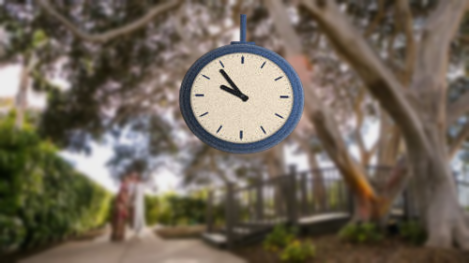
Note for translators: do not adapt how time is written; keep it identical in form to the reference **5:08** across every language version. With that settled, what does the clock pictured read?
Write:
**9:54**
